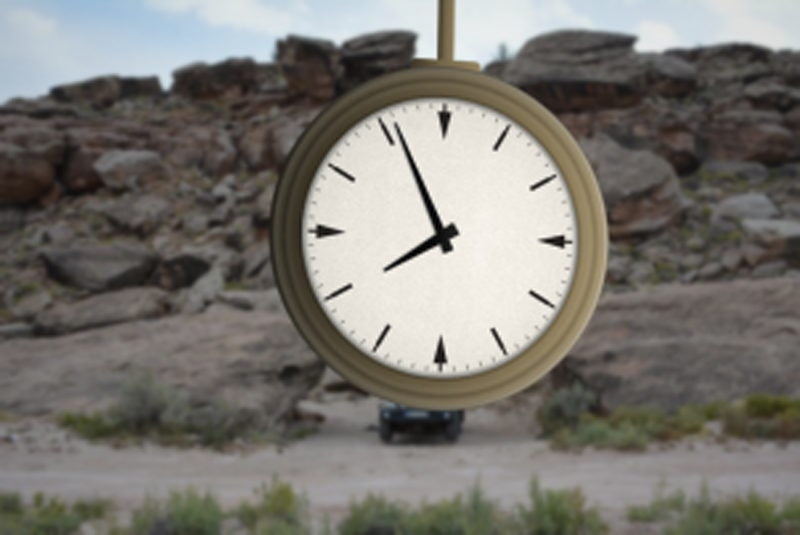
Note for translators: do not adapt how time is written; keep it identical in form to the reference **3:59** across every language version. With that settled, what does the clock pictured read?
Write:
**7:56**
